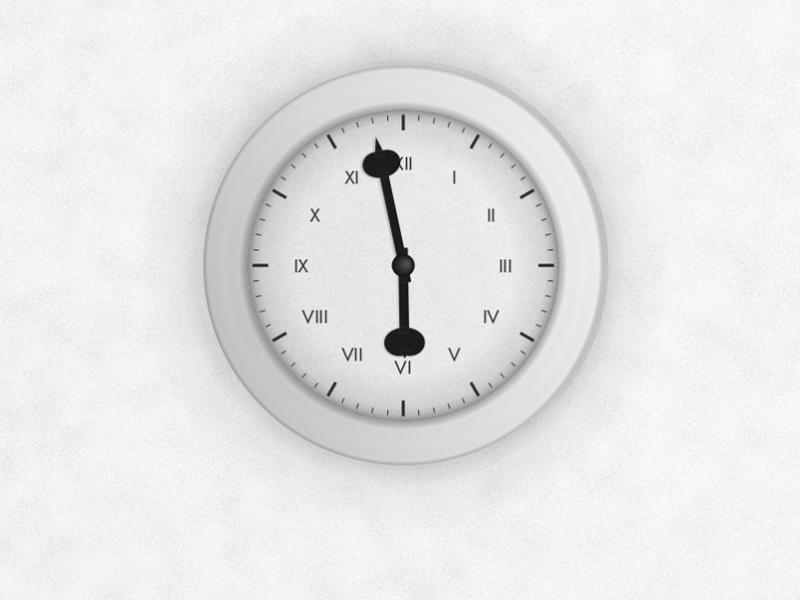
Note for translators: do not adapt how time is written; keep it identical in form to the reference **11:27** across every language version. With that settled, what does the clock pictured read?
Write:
**5:58**
